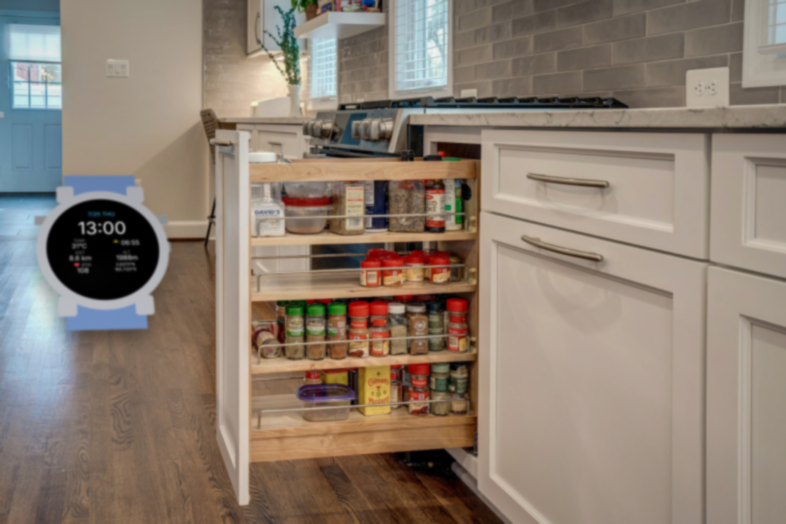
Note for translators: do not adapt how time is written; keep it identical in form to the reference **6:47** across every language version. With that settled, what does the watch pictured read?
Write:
**13:00**
